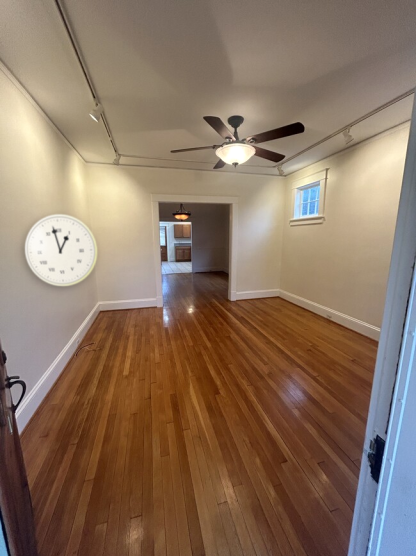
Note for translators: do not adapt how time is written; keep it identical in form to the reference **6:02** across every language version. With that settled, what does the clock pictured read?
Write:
**12:58**
